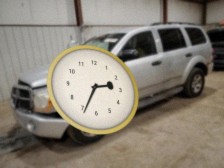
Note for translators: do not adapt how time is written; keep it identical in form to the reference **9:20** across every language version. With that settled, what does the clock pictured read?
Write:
**2:34**
